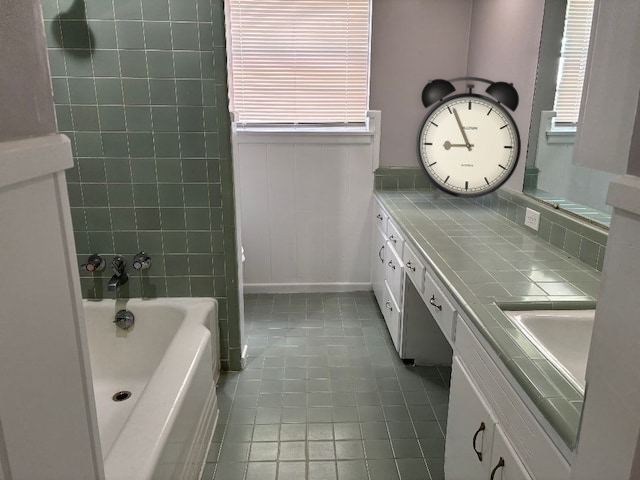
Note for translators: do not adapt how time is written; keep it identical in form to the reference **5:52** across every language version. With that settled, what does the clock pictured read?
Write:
**8:56**
